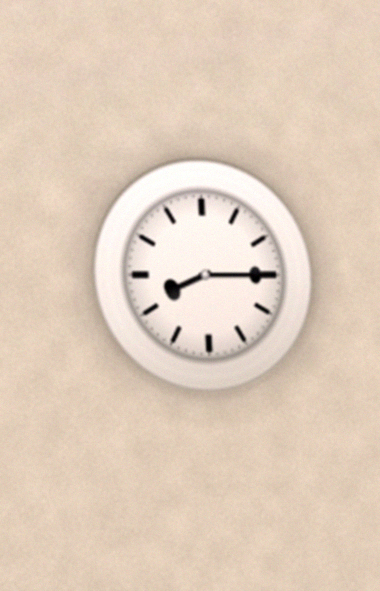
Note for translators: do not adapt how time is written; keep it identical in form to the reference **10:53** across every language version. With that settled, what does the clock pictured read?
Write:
**8:15**
